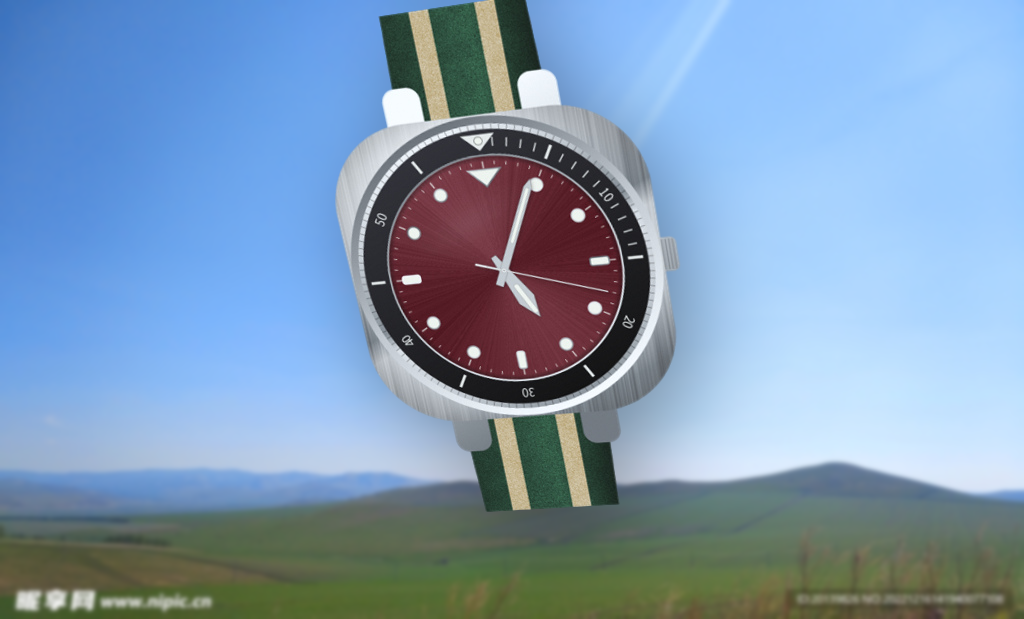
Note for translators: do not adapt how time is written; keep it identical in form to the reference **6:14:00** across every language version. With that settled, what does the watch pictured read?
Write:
**5:04:18**
